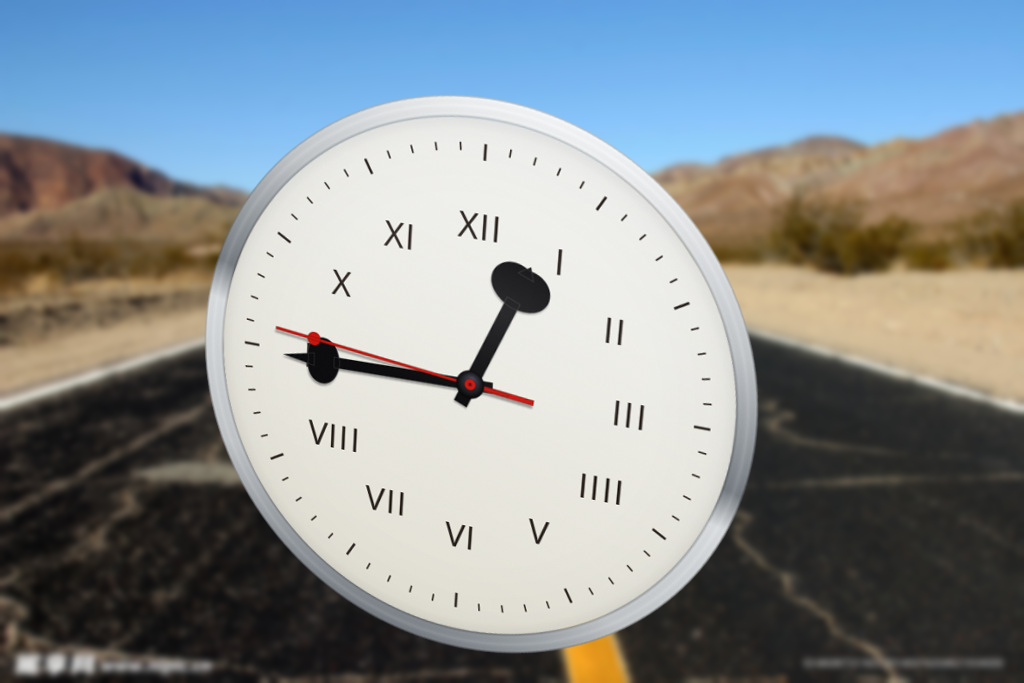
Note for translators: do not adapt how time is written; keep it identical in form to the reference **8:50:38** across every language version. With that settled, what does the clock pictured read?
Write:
**12:44:46**
